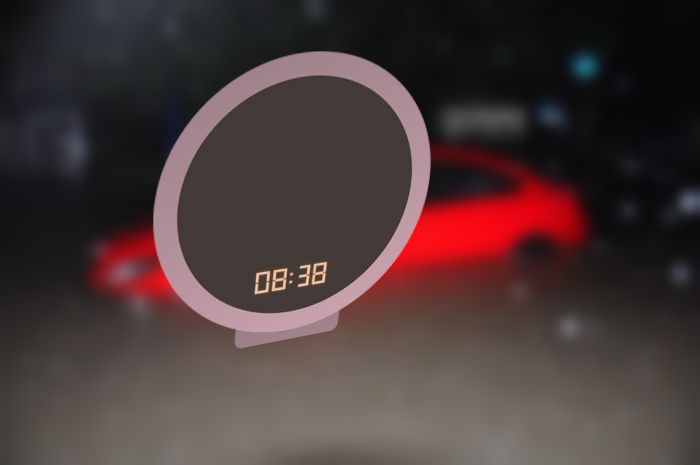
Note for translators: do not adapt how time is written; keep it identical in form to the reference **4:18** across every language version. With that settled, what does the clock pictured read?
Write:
**8:38**
